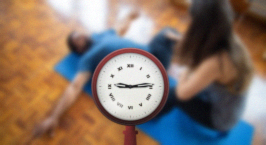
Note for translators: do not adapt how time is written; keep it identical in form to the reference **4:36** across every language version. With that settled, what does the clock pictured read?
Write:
**9:14**
